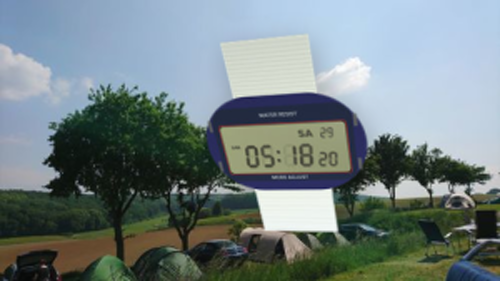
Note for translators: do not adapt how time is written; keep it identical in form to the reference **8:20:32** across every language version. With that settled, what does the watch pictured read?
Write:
**5:18:20**
